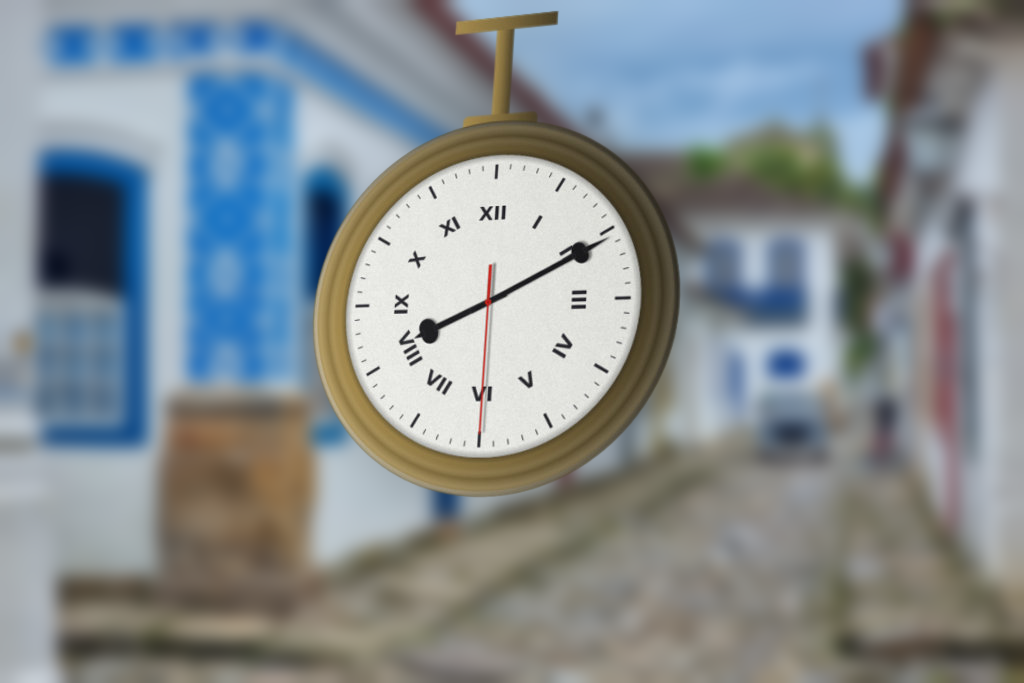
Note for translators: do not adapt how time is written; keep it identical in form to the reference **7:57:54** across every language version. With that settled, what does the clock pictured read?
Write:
**8:10:30**
